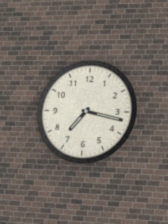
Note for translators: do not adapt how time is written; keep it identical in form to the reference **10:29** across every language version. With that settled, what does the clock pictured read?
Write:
**7:17**
